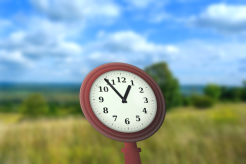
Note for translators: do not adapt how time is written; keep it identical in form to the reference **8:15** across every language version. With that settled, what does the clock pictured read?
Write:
**12:54**
